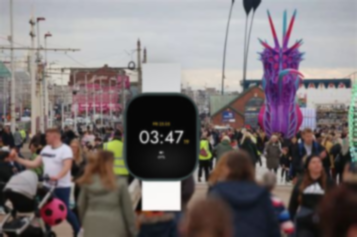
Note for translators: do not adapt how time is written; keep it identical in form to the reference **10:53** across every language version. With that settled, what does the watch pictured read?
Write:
**3:47**
